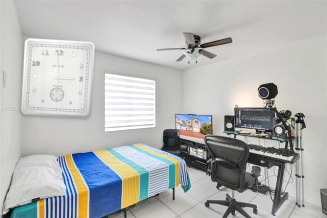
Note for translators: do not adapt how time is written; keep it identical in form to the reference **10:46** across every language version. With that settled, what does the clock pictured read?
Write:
**2:59**
